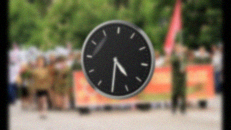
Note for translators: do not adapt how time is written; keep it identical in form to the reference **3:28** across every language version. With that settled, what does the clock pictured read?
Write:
**4:30**
